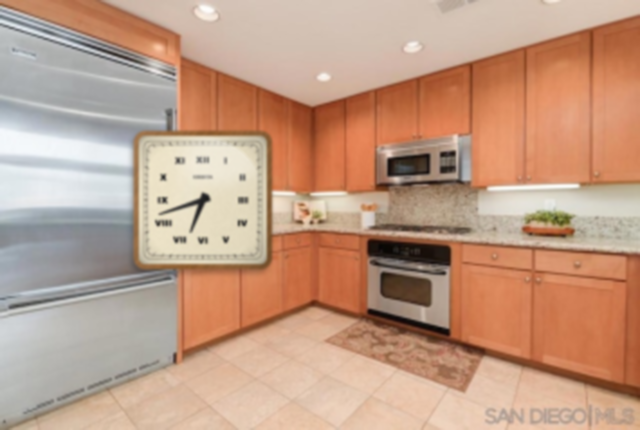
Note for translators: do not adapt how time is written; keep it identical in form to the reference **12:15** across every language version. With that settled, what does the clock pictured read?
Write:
**6:42**
